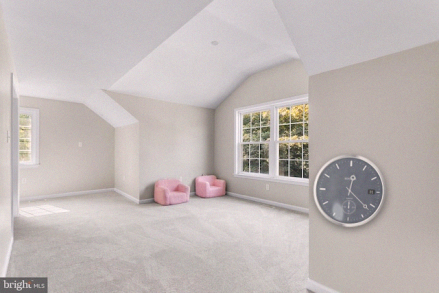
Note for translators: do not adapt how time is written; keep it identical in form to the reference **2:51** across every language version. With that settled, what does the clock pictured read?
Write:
**12:22**
